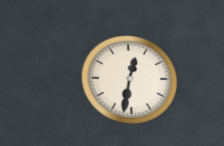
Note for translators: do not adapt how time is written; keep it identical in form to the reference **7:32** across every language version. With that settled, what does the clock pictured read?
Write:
**12:32**
